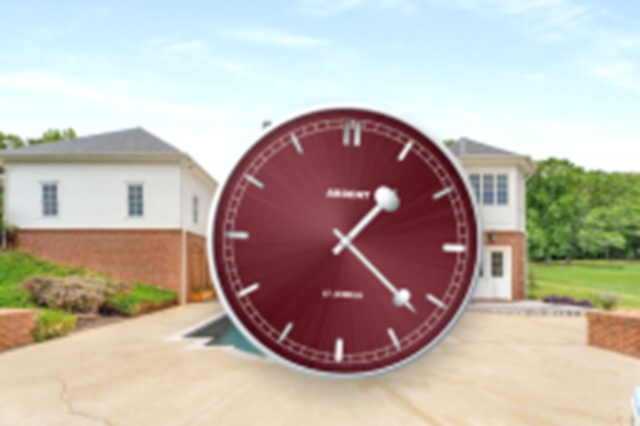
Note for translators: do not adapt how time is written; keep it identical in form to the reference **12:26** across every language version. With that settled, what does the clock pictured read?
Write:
**1:22**
